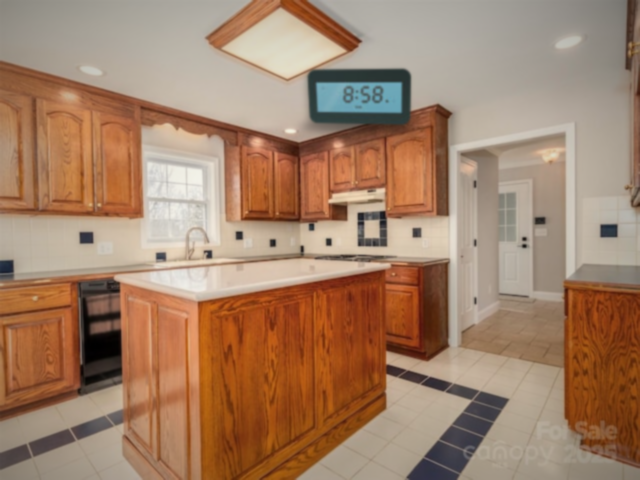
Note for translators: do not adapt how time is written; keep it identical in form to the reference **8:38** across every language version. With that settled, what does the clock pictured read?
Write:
**8:58**
